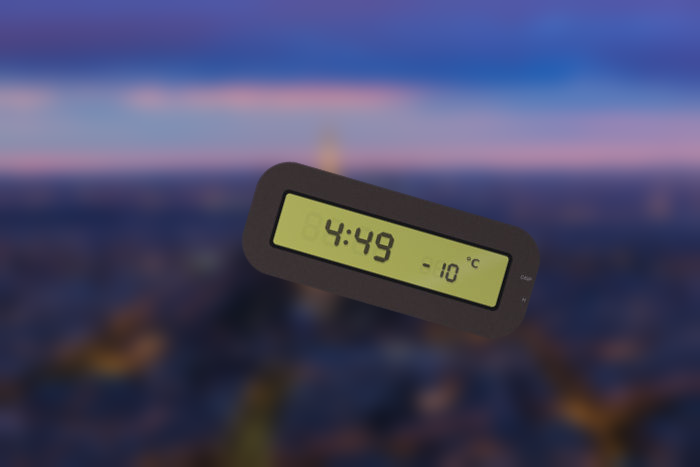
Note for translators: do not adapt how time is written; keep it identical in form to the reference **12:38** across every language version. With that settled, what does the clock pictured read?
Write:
**4:49**
